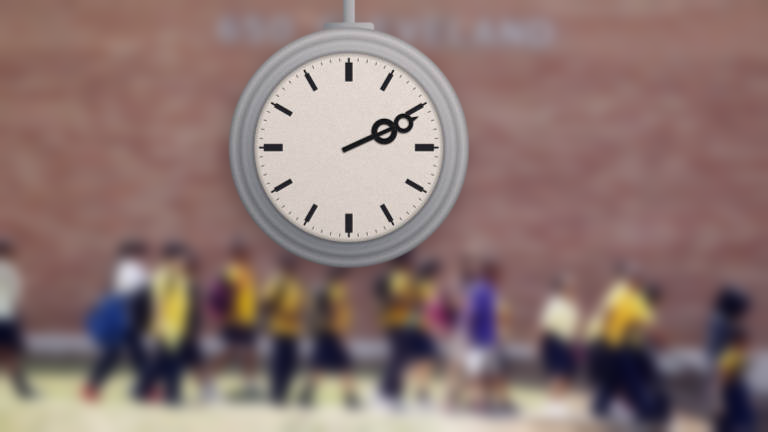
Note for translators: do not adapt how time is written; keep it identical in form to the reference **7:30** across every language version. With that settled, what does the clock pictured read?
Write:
**2:11**
